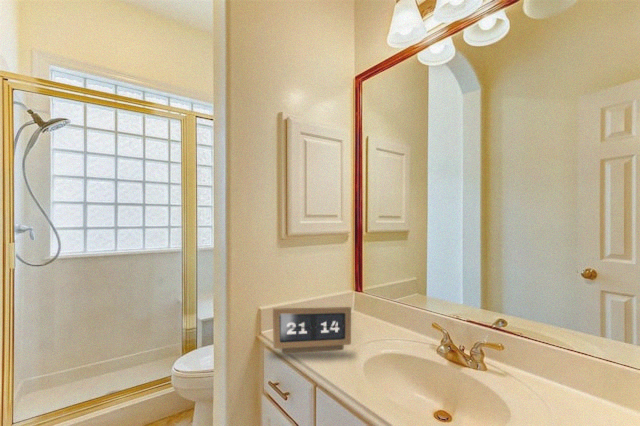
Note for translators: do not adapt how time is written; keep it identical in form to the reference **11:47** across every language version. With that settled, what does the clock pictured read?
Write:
**21:14**
